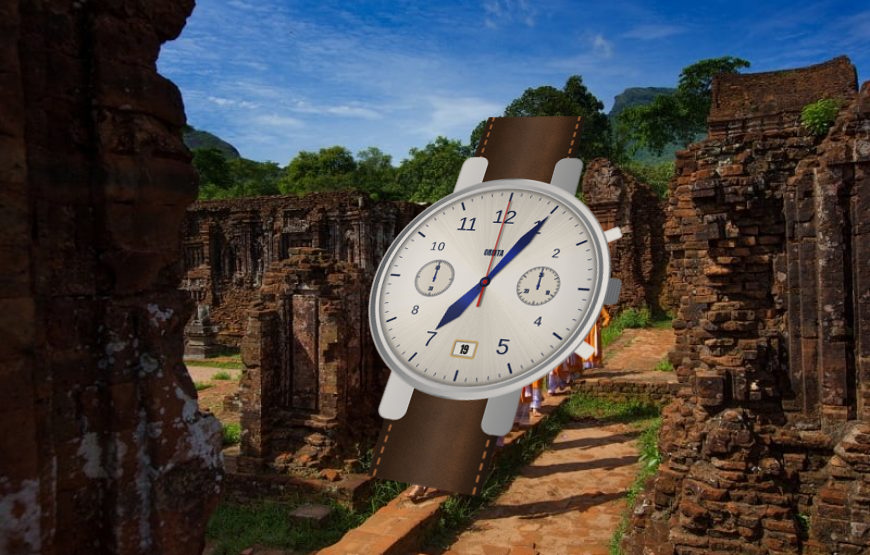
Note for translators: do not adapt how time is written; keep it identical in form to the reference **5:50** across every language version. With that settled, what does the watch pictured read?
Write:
**7:05**
